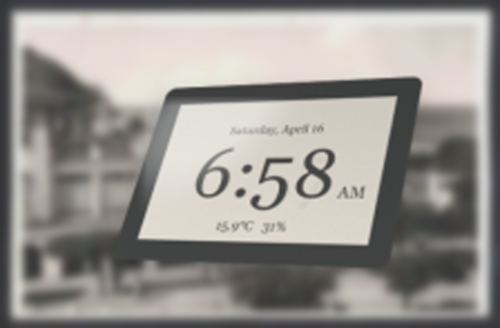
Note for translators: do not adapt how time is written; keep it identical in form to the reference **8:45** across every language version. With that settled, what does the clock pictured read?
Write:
**6:58**
